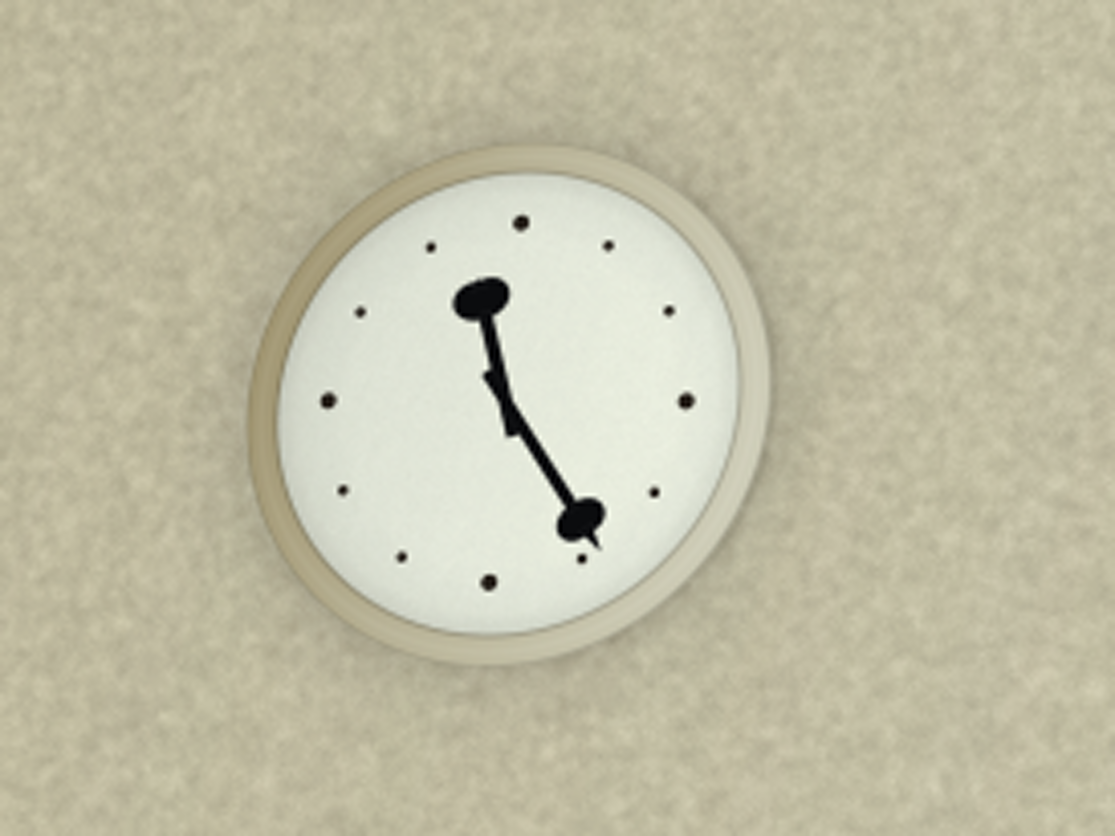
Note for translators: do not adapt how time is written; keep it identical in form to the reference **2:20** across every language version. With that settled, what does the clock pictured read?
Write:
**11:24**
